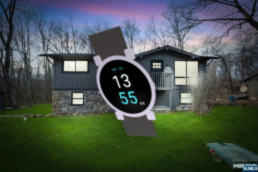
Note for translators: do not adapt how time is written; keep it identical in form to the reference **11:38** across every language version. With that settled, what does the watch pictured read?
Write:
**13:55**
